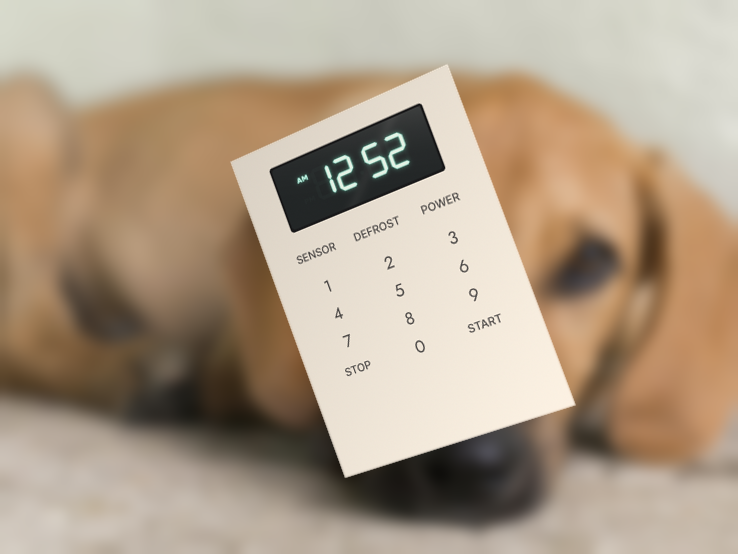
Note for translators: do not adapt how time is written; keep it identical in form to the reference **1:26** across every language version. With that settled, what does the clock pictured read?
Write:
**12:52**
